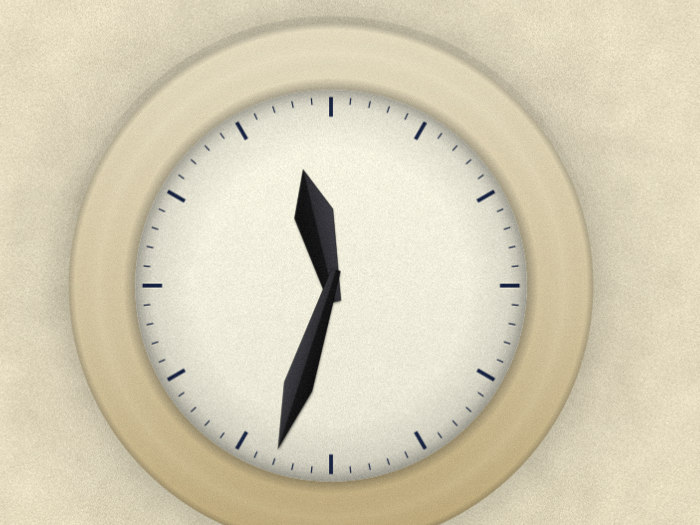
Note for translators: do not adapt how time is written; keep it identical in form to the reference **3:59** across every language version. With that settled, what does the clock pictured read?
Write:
**11:33**
